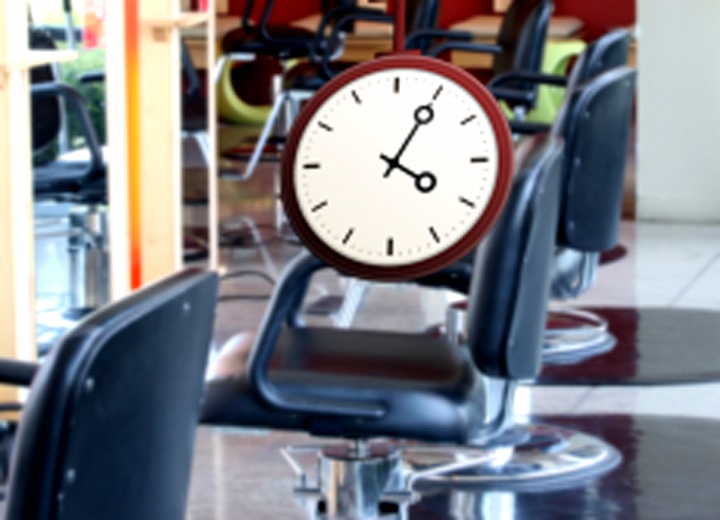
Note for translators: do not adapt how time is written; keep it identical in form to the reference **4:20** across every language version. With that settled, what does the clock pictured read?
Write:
**4:05**
